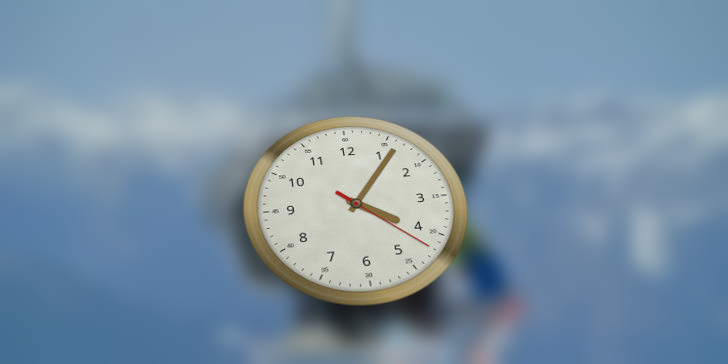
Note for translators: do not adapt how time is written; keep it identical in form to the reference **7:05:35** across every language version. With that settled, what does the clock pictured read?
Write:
**4:06:22**
